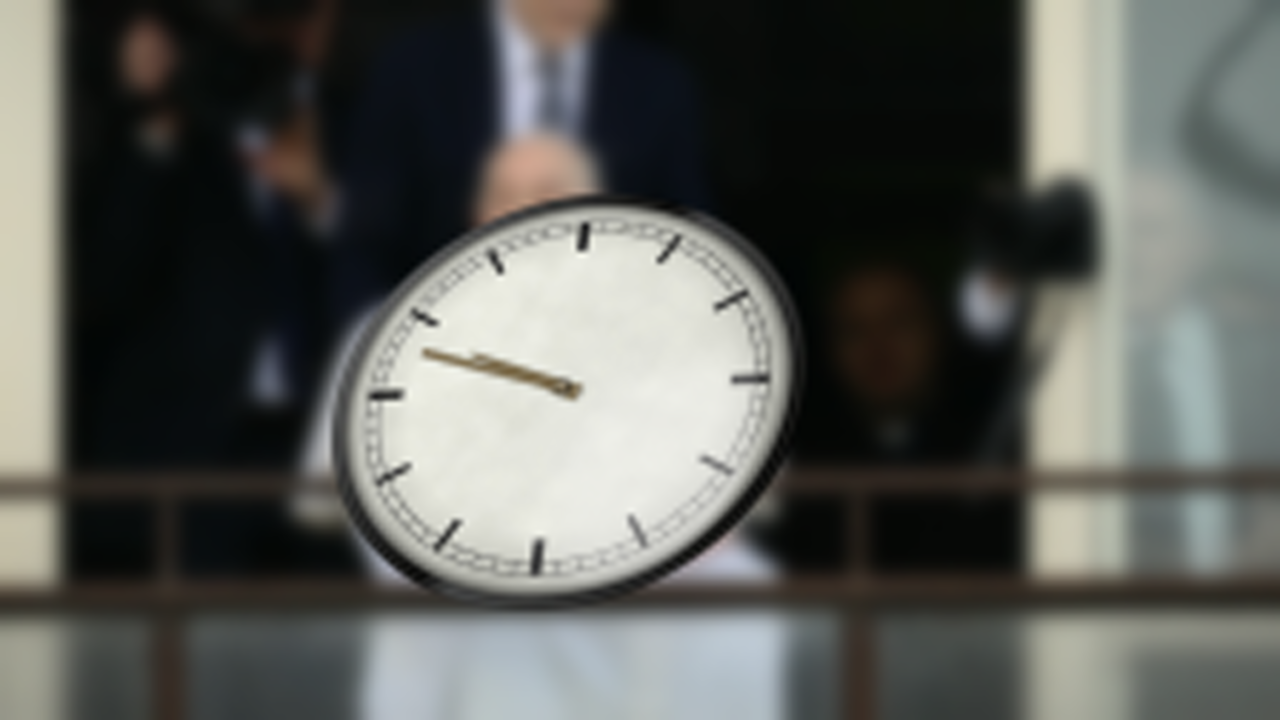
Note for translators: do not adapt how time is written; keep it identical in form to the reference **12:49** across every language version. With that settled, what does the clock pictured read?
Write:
**9:48**
